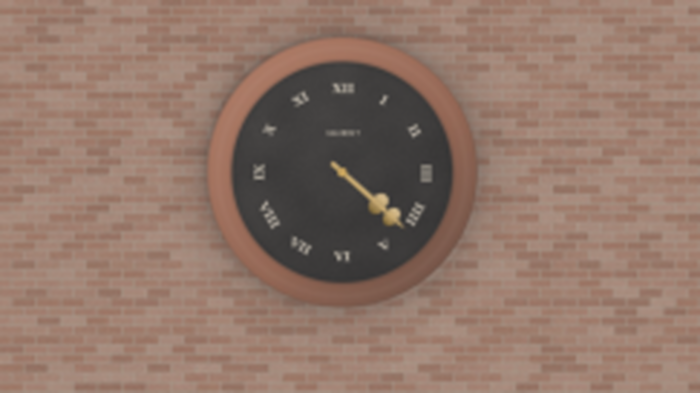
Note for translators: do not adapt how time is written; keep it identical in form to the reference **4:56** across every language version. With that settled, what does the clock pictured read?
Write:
**4:22**
